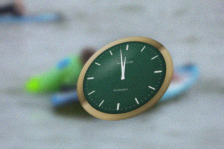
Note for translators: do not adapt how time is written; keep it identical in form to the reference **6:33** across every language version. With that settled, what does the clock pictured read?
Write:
**11:58**
